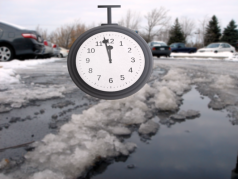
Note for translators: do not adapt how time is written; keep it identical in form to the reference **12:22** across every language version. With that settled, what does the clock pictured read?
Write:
**11:58**
